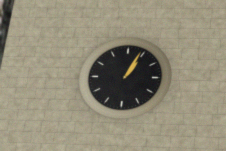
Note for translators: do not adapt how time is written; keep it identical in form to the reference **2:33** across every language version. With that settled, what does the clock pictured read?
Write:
**1:04**
